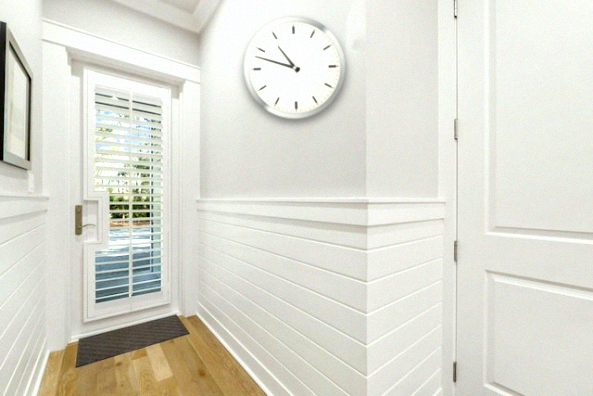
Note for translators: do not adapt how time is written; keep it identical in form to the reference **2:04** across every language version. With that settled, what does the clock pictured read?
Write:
**10:48**
